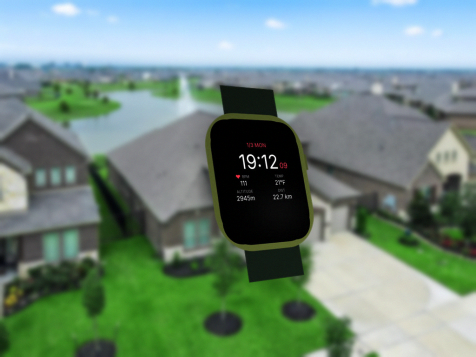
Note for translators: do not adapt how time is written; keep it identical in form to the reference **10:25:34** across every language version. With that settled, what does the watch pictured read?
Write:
**19:12:09**
